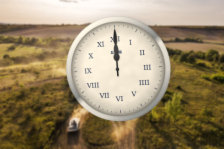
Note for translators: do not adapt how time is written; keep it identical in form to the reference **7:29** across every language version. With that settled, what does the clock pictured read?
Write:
**12:00**
